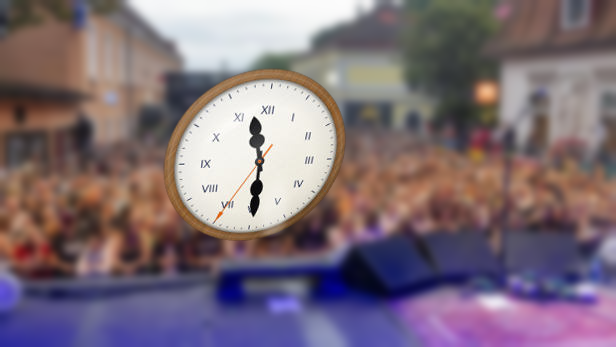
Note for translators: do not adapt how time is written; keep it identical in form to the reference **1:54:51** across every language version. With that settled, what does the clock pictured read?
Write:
**11:29:35**
